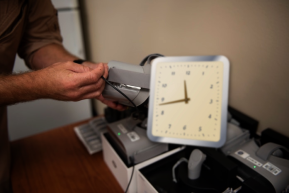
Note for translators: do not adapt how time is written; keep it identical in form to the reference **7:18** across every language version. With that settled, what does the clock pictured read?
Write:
**11:43**
